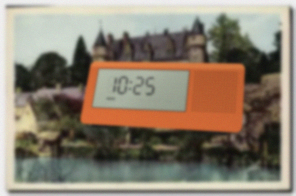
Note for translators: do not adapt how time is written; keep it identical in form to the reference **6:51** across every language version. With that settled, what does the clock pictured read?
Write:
**10:25**
